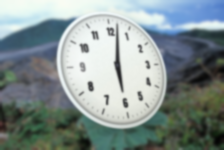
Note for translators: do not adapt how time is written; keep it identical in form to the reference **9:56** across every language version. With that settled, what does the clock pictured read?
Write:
**6:02**
